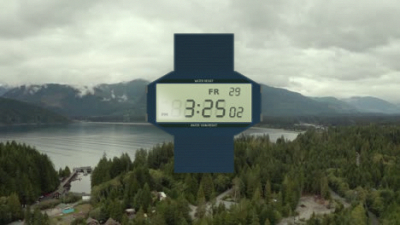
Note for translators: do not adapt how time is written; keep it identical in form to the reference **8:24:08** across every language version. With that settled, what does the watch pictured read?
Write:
**3:25:02**
